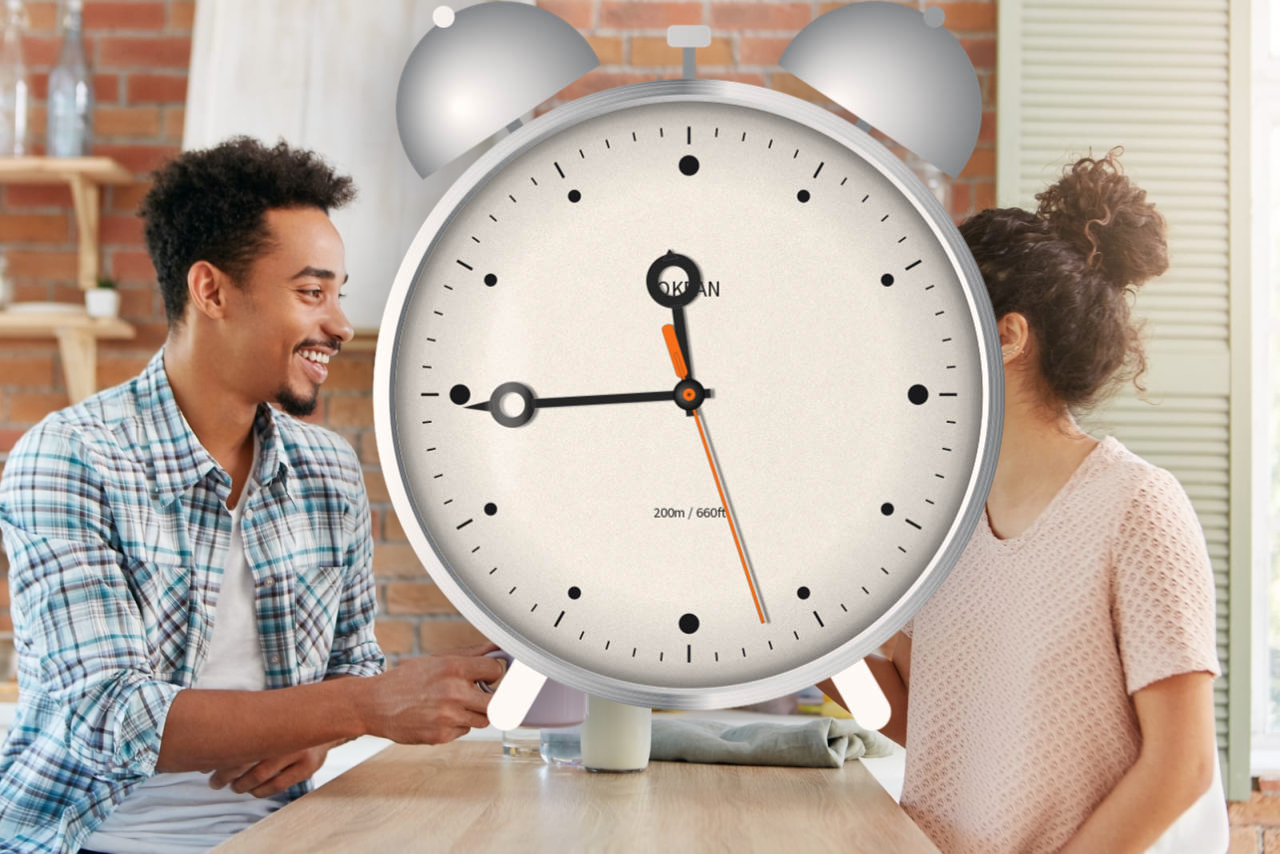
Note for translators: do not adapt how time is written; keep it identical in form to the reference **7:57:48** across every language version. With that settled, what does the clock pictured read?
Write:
**11:44:27**
